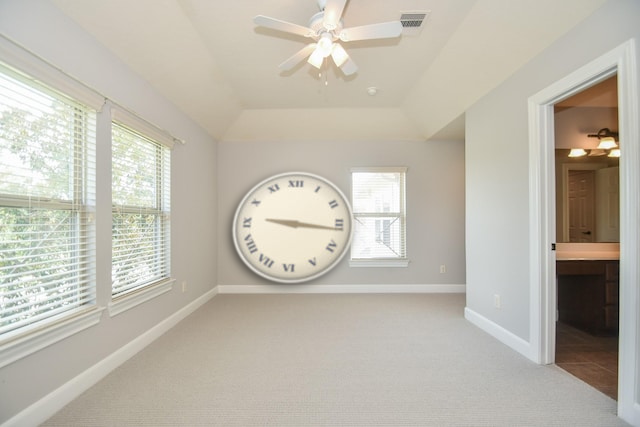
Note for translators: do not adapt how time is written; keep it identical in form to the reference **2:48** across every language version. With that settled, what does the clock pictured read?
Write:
**9:16**
